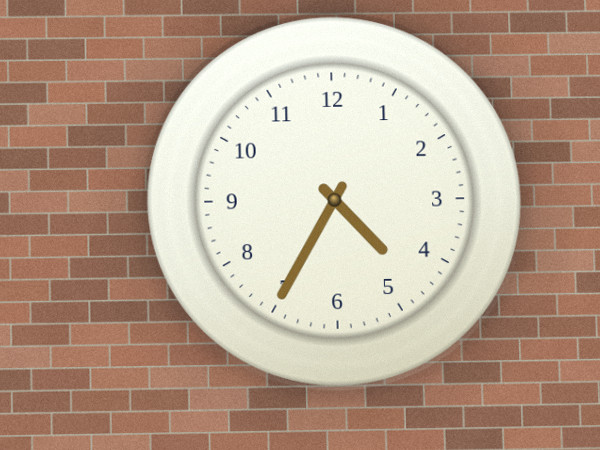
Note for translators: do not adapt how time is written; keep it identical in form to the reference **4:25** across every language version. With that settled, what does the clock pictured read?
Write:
**4:35**
